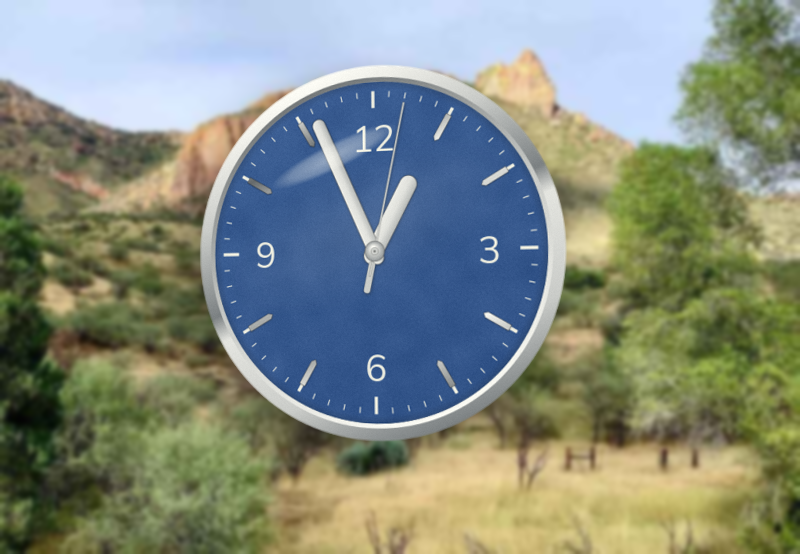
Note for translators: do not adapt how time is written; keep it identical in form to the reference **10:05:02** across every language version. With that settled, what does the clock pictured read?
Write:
**12:56:02**
